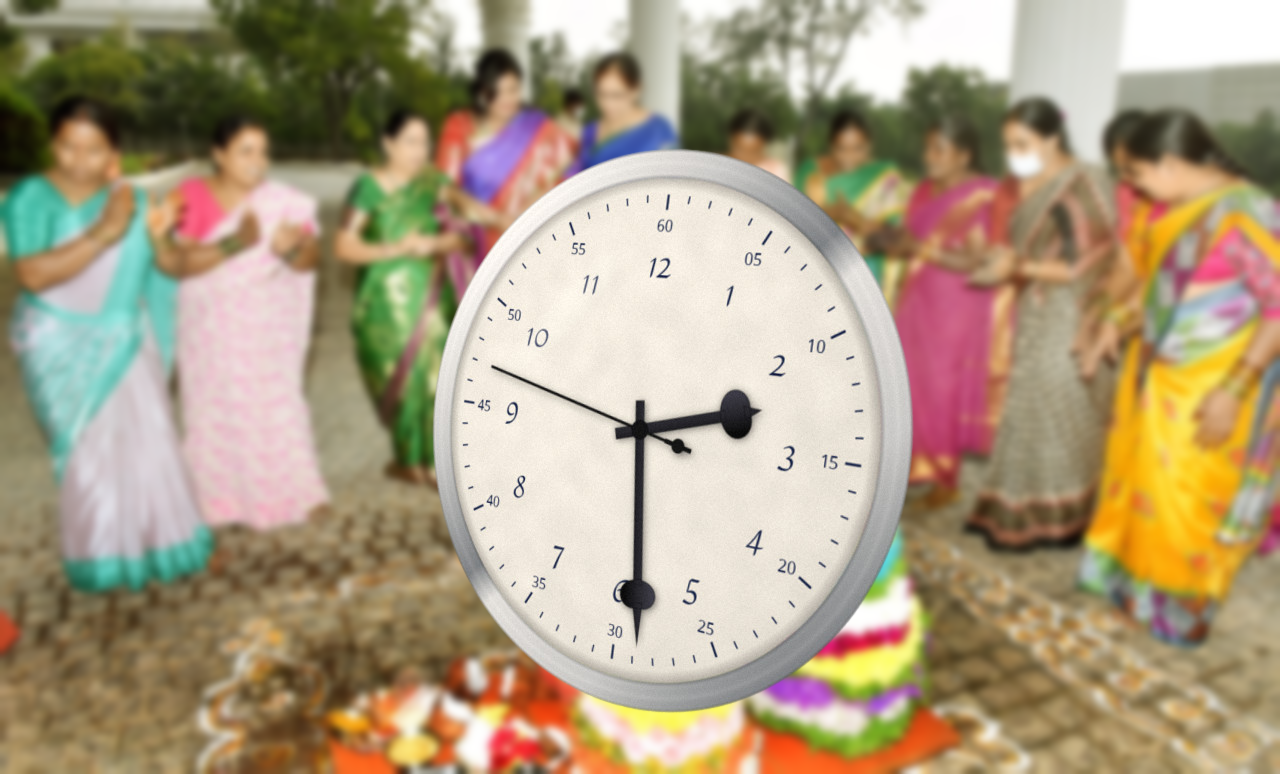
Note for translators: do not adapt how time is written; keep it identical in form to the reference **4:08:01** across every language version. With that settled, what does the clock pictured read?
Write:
**2:28:47**
